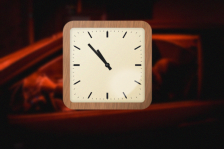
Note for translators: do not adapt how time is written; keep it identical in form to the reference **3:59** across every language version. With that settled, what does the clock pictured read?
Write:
**10:53**
